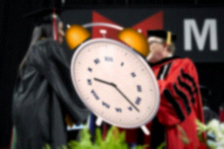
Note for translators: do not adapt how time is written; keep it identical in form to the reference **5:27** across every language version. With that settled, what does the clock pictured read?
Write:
**9:23**
